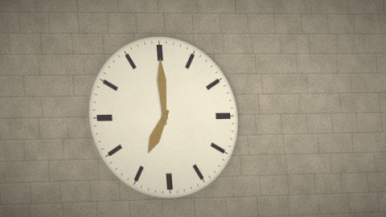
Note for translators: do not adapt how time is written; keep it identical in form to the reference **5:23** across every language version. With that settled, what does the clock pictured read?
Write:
**7:00**
